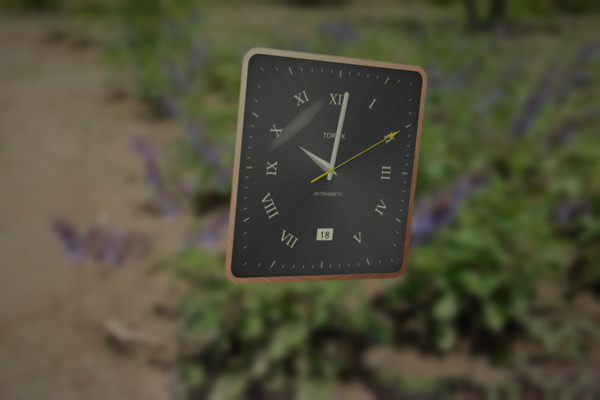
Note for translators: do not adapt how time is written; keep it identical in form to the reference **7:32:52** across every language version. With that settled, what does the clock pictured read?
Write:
**10:01:10**
